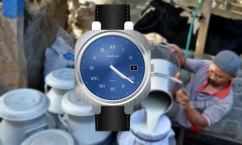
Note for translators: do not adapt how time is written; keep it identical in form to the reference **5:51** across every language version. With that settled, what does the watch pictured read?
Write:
**4:21**
